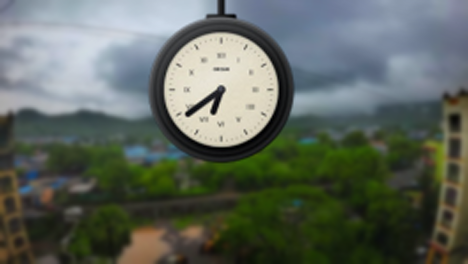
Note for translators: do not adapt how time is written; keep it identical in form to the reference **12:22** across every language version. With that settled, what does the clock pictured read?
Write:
**6:39**
